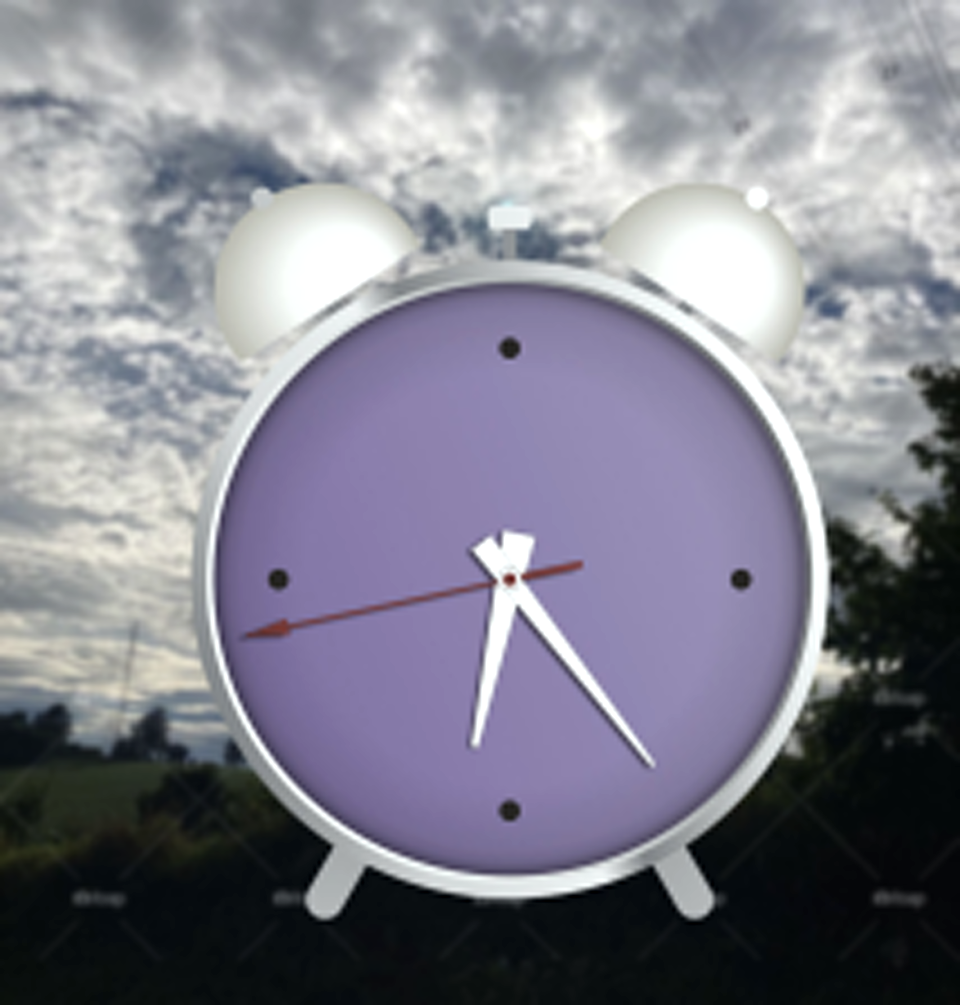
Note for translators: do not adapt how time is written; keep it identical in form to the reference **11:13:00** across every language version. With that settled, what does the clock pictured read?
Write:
**6:23:43**
